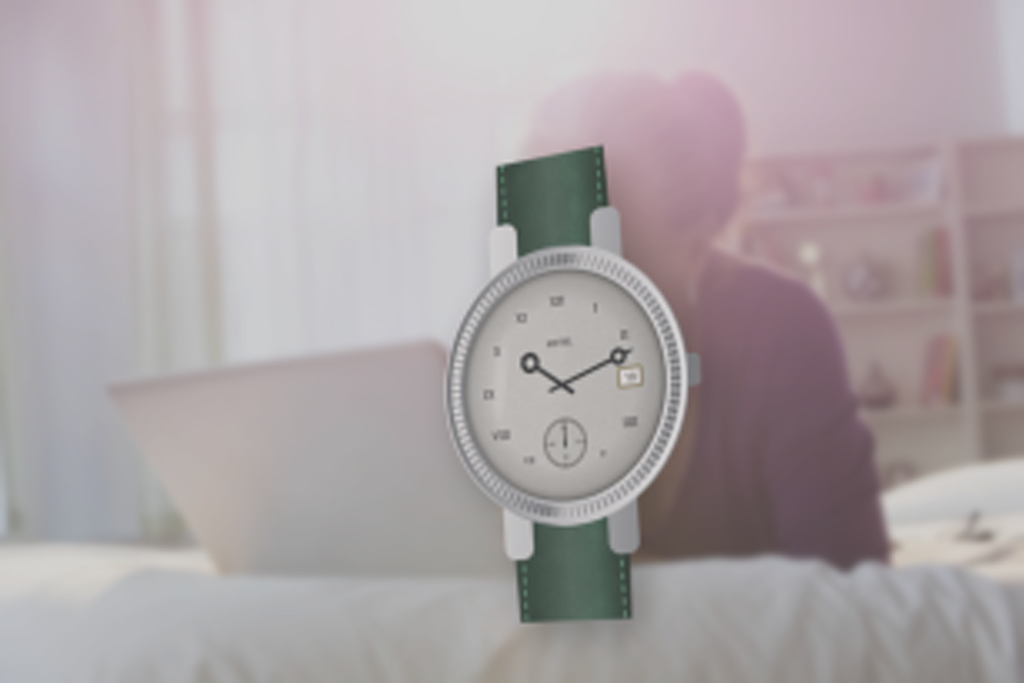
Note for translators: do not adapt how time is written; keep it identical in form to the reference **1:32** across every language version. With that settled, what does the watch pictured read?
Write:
**10:12**
